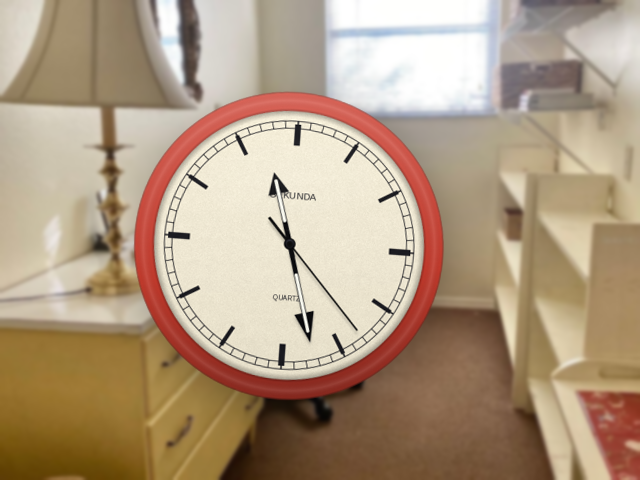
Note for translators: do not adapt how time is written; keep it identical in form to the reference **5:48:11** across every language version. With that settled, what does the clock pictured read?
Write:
**11:27:23**
